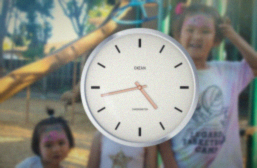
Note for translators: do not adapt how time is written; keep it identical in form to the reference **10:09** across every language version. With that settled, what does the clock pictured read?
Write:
**4:43**
